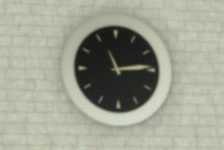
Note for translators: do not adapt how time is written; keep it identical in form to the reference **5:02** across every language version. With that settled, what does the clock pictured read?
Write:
**11:14**
